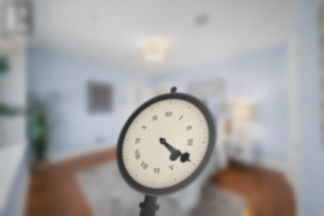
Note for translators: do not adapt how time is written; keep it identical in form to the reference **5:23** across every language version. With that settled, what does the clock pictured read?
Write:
**4:20**
